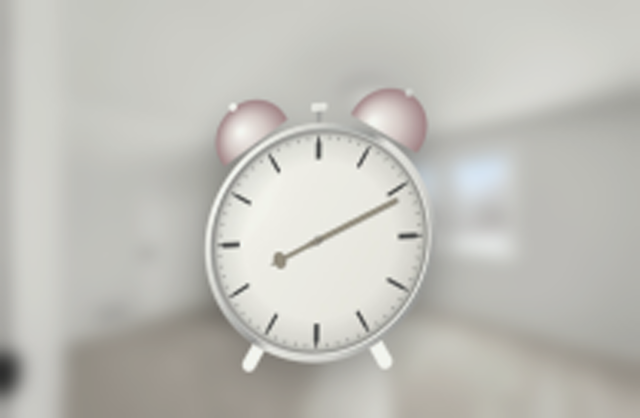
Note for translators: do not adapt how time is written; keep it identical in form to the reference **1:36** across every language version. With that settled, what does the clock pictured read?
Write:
**8:11**
